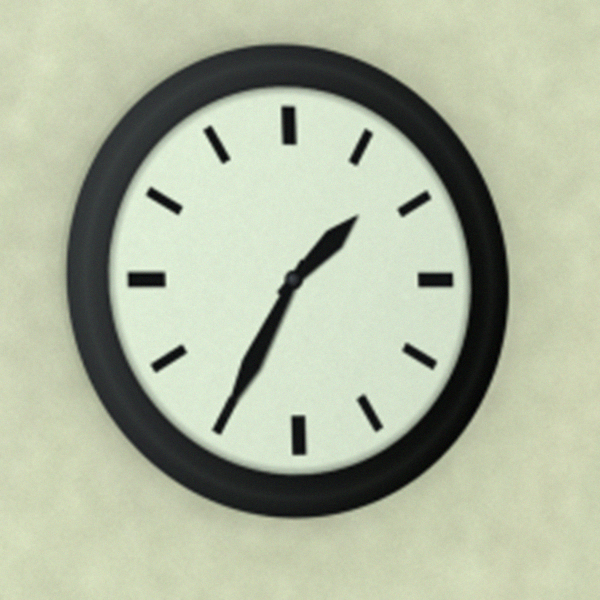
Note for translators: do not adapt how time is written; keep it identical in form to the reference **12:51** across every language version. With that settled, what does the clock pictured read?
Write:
**1:35**
